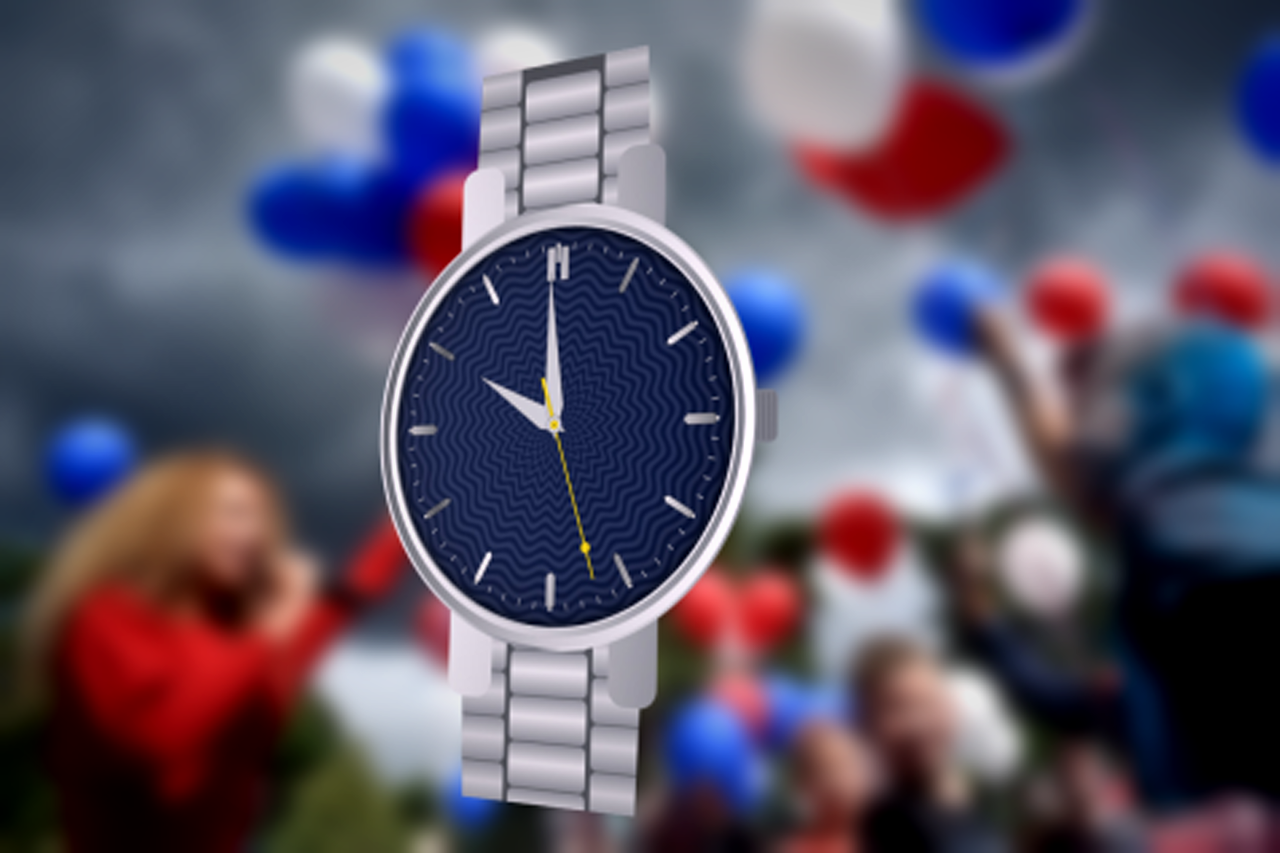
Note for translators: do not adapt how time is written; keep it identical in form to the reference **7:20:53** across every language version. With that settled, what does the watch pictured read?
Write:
**9:59:27**
